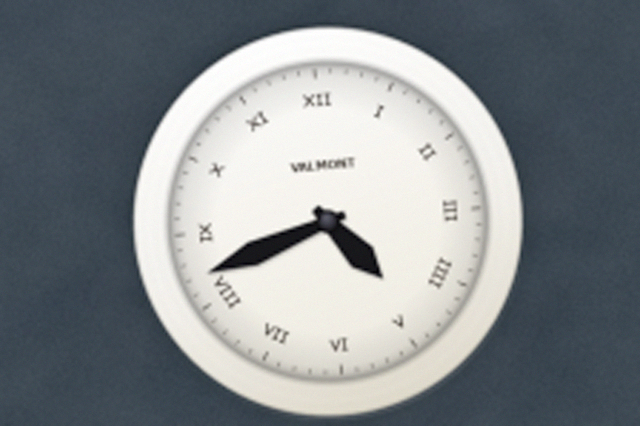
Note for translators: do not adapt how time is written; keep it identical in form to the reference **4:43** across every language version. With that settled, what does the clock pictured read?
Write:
**4:42**
